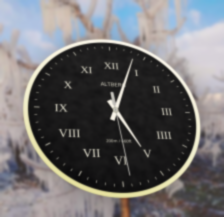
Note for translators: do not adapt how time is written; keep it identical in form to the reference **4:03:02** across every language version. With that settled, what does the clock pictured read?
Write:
**5:03:29**
